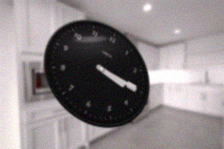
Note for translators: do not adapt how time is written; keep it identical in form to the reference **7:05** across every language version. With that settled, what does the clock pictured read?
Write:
**3:15**
